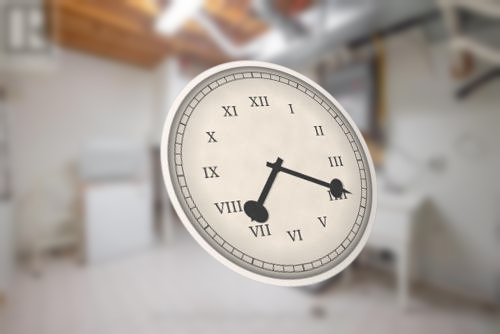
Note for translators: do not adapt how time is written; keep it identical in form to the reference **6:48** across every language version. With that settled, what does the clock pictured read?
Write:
**7:19**
